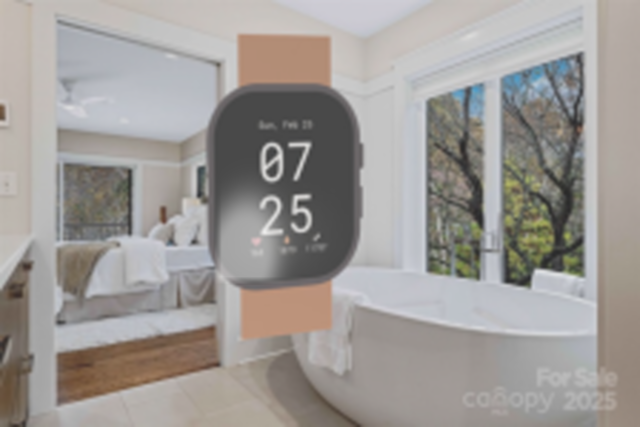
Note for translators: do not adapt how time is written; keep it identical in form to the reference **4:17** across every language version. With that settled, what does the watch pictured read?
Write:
**7:25**
